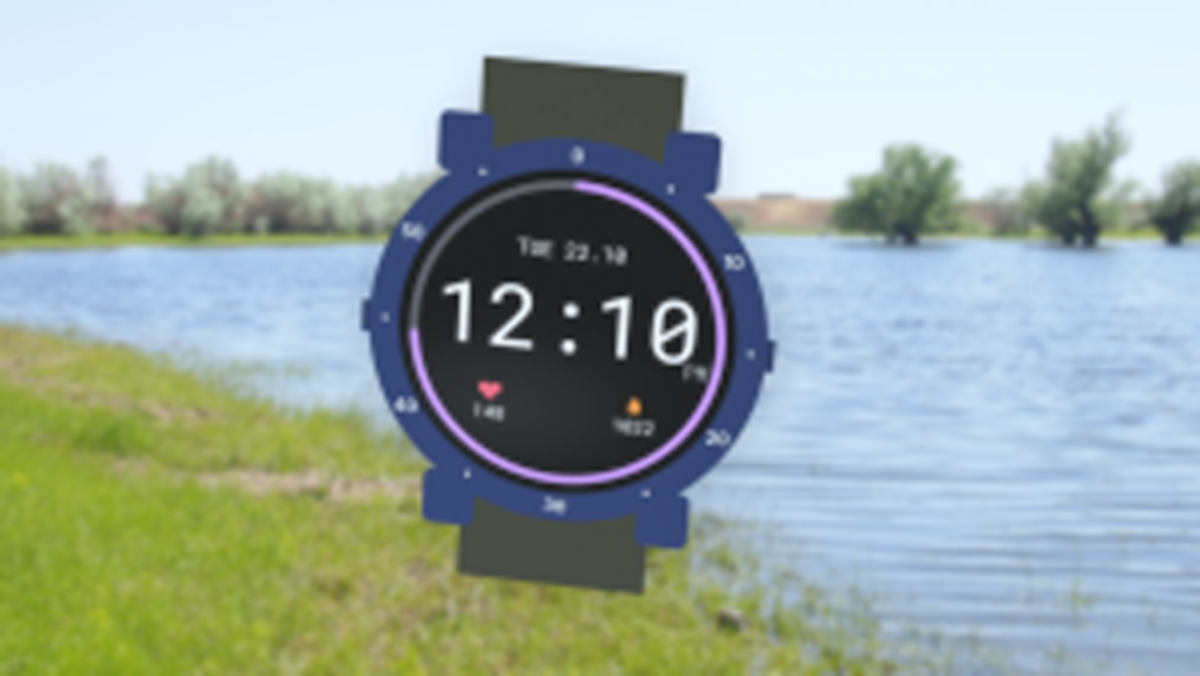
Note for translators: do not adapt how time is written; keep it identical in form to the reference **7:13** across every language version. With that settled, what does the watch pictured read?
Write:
**12:10**
